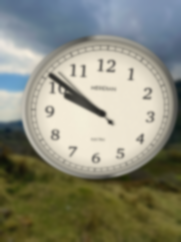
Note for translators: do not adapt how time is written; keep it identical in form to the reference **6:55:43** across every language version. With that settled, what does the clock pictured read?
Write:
**9:50:52**
